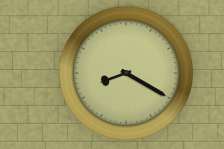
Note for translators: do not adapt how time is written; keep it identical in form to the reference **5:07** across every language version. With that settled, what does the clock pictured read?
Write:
**8:20**
